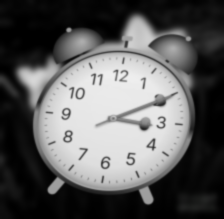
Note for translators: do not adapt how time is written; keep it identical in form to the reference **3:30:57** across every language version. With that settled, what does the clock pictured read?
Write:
**3:10:10**
